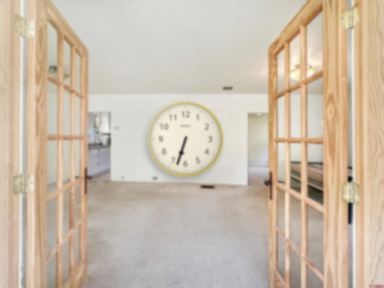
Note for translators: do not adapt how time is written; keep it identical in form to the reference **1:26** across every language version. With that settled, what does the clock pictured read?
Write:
**6:33**
